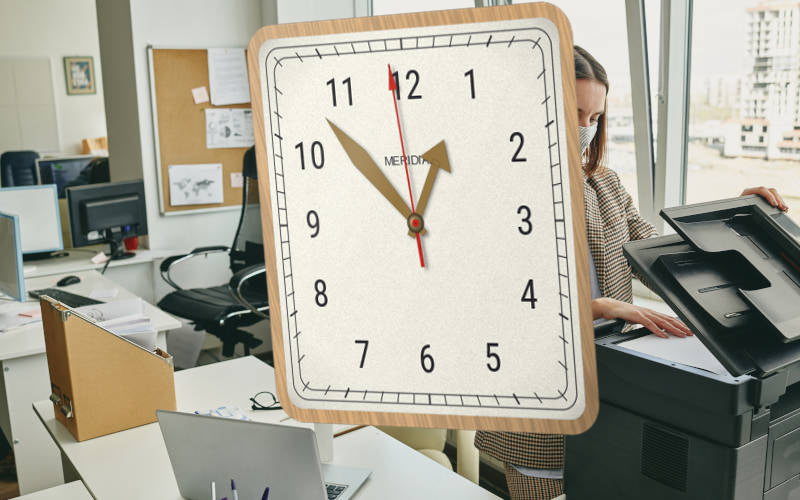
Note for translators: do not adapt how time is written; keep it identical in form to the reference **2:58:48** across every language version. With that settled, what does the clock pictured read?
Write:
**12:52:59**
